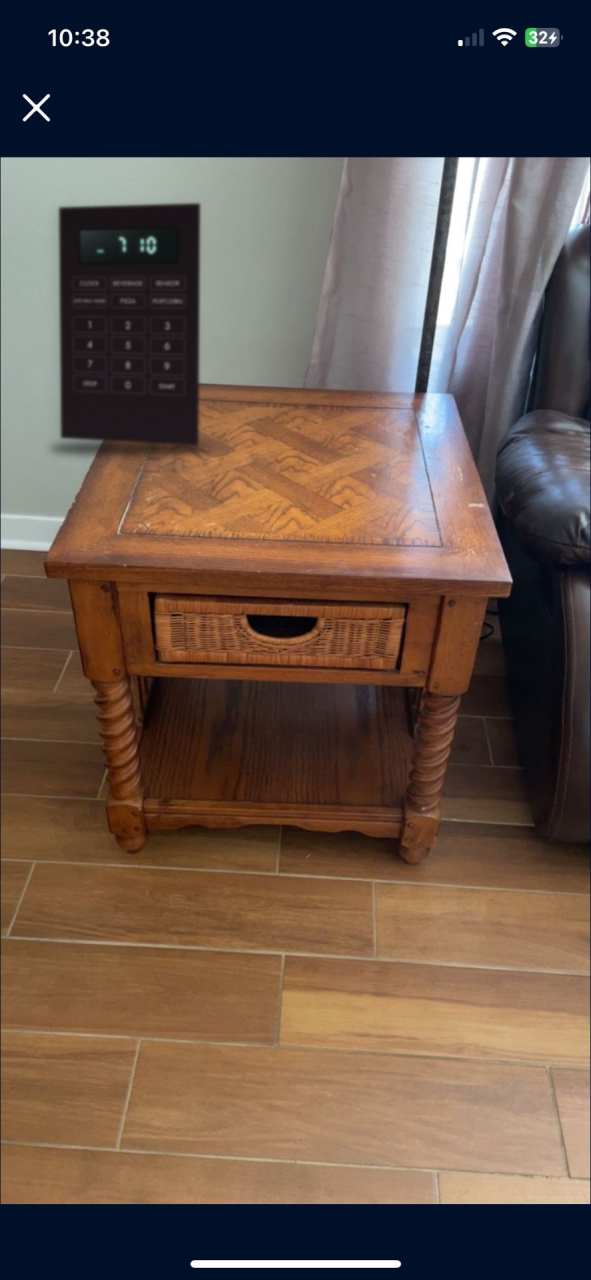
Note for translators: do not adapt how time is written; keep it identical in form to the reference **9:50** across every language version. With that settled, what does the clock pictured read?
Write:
**7:10**
